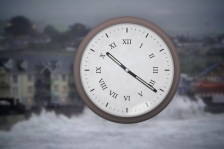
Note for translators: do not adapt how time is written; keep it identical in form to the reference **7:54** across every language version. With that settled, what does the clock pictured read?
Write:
**10:21**
